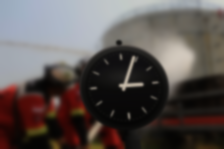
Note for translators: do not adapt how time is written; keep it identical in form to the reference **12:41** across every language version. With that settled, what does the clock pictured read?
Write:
**3:04**
